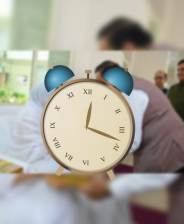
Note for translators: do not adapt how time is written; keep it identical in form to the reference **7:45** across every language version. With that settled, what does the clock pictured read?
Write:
**12:18**
